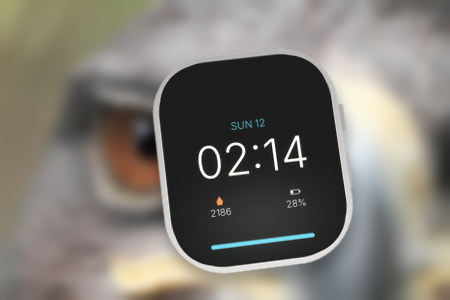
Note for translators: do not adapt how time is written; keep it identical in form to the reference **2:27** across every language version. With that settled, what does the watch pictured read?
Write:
**2:14**
